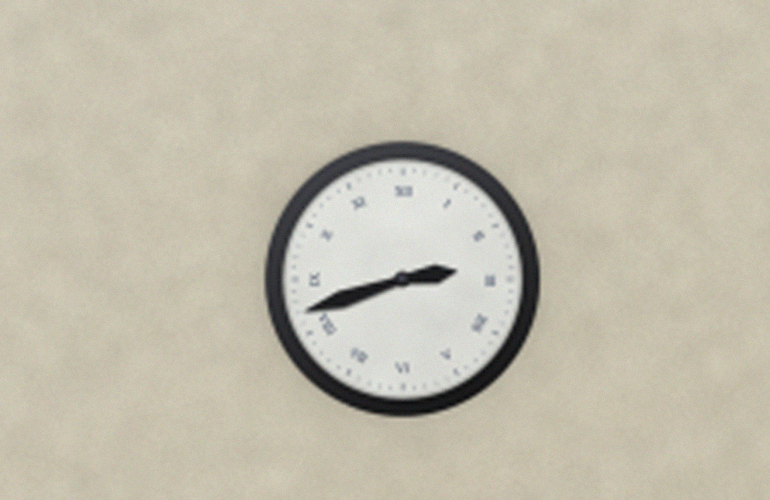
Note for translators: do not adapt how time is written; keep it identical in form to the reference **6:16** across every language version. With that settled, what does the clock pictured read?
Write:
**2:42**
